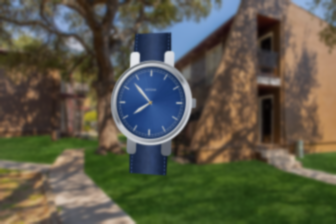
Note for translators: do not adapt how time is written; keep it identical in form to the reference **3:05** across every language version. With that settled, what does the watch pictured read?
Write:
**7:53**
